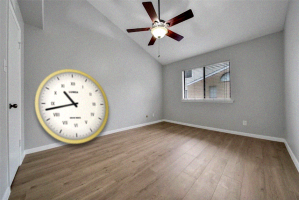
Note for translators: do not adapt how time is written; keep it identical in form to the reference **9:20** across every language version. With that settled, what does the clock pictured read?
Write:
**10:43**
